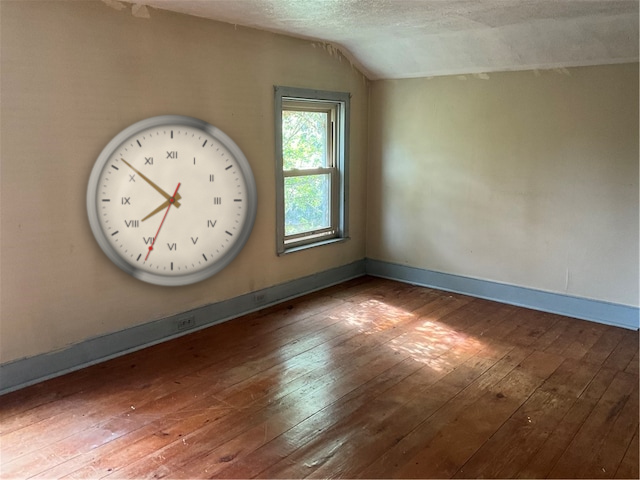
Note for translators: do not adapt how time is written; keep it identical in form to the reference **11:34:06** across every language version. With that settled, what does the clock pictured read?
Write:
**7:51:34**
